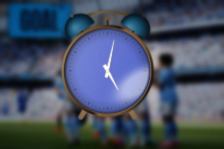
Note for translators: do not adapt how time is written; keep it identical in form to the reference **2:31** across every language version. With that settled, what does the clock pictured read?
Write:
**5:02**
